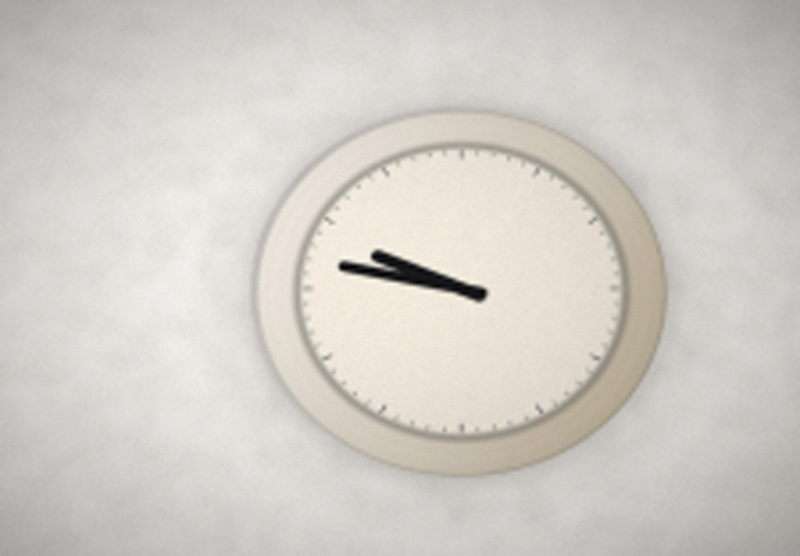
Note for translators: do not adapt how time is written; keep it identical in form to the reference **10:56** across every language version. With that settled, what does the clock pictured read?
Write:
**9:47**
